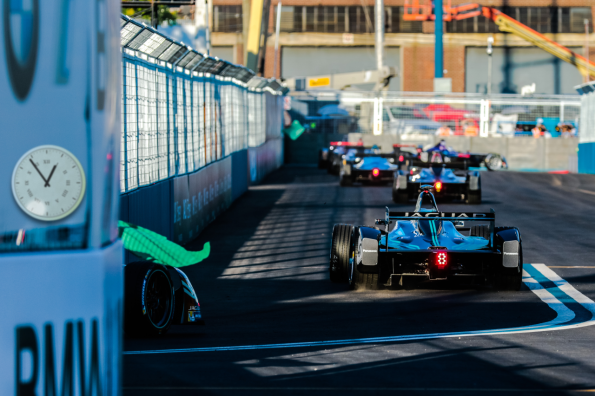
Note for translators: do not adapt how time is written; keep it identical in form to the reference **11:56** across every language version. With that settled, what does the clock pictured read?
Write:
**12:54**
